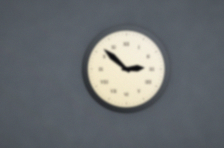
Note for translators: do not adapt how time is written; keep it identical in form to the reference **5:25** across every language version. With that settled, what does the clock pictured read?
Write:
**2:52**
